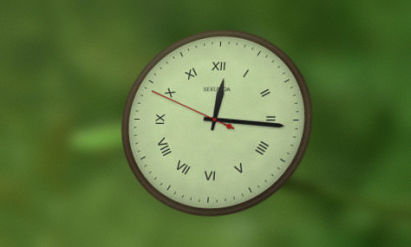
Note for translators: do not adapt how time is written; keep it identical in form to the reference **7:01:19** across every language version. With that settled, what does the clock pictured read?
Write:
**12:15:49**
